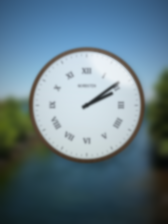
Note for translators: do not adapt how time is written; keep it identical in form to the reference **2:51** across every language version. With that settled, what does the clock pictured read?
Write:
**2:09**
